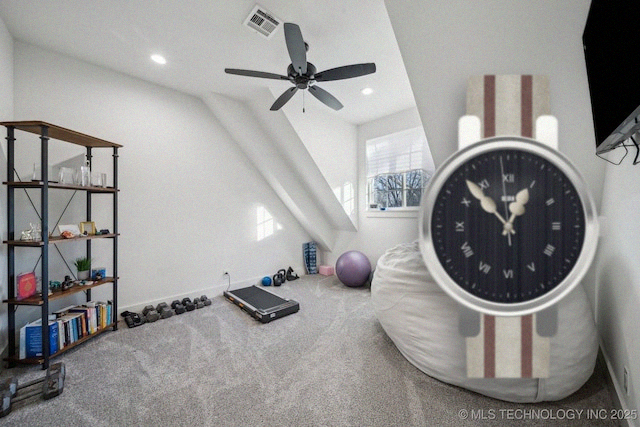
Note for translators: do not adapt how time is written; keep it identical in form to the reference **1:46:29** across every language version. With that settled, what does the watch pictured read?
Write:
**12:52:59**
